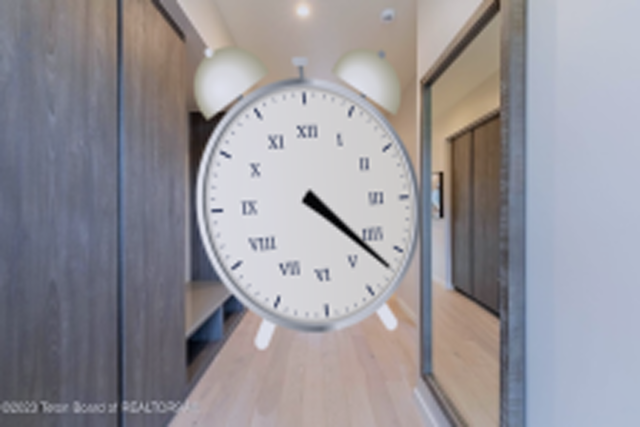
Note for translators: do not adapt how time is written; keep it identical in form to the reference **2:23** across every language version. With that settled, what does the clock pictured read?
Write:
**4:22**
